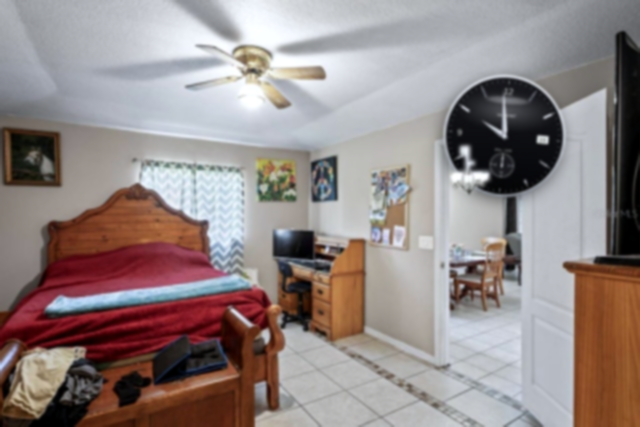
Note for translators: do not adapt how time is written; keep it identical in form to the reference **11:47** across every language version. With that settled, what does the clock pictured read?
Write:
**9:59**
